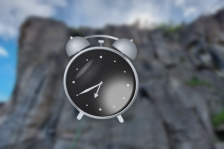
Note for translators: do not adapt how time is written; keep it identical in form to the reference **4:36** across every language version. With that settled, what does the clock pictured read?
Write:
**6:40**
